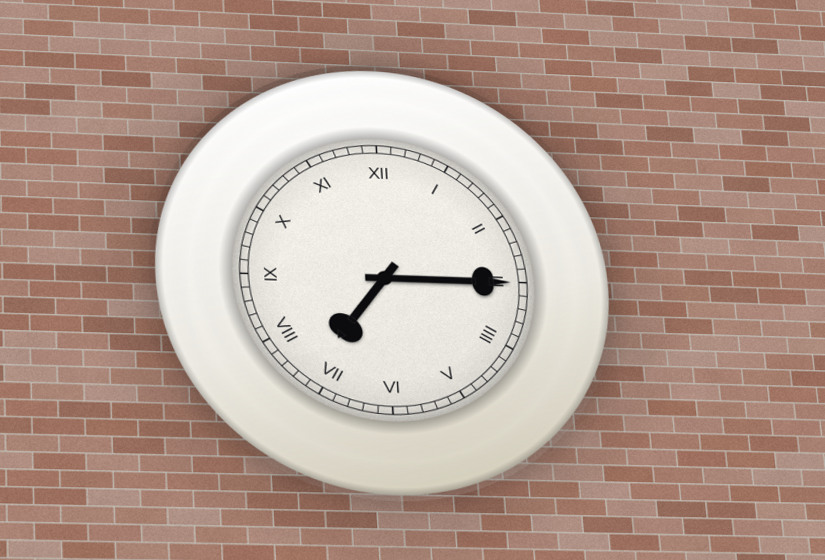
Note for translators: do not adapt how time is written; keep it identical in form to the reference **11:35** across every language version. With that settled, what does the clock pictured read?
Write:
**7:15**
